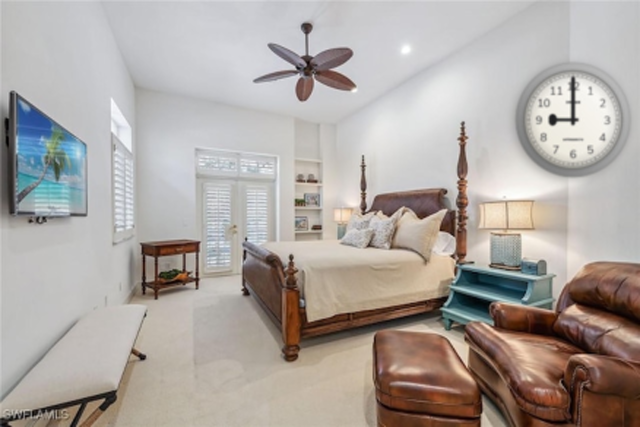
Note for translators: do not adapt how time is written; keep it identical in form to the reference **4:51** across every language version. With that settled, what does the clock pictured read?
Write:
**9:00**
